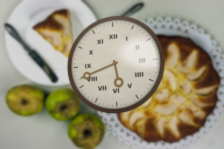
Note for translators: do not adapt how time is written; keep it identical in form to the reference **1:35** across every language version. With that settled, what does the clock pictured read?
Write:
**5:42**
